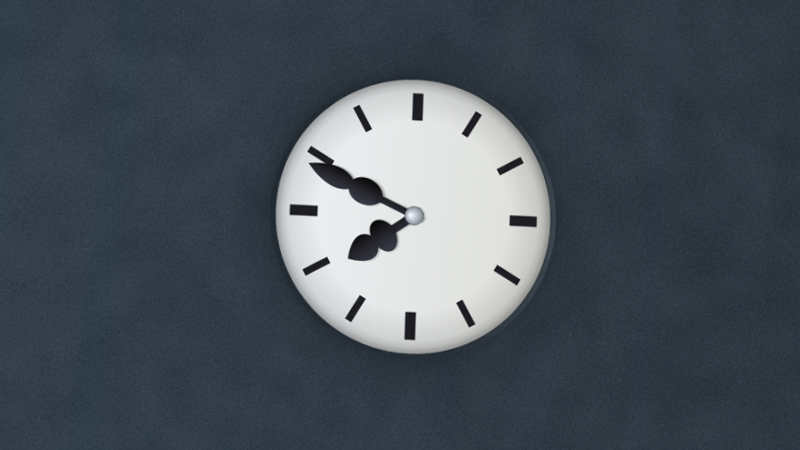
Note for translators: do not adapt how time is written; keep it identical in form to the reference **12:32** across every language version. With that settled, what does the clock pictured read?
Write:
**7:49**
